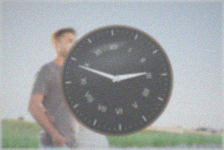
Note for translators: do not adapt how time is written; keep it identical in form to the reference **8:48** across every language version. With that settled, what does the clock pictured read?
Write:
**2:49**
